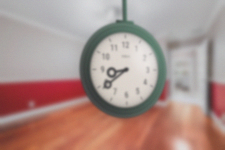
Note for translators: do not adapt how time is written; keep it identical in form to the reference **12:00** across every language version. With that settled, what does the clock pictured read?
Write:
**8:39**
